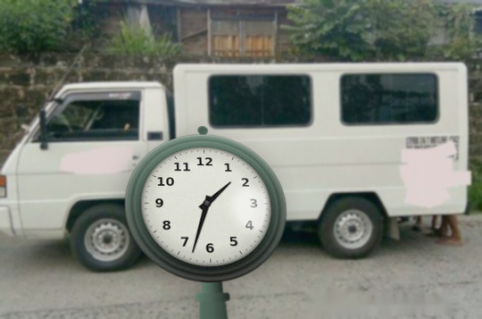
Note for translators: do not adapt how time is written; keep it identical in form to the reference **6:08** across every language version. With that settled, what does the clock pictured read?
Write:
**1:33**
